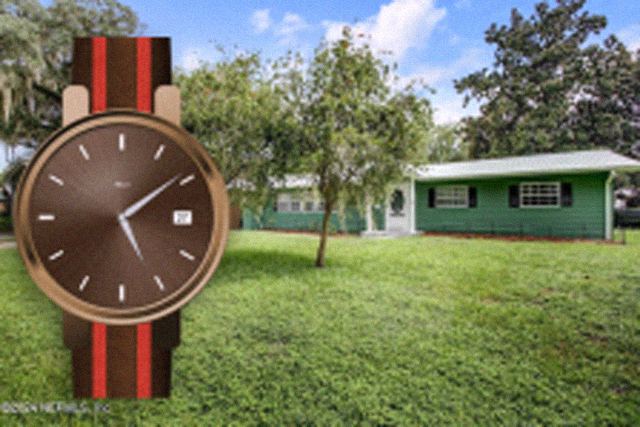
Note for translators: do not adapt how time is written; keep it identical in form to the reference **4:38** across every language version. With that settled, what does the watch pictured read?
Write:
**5:09**
